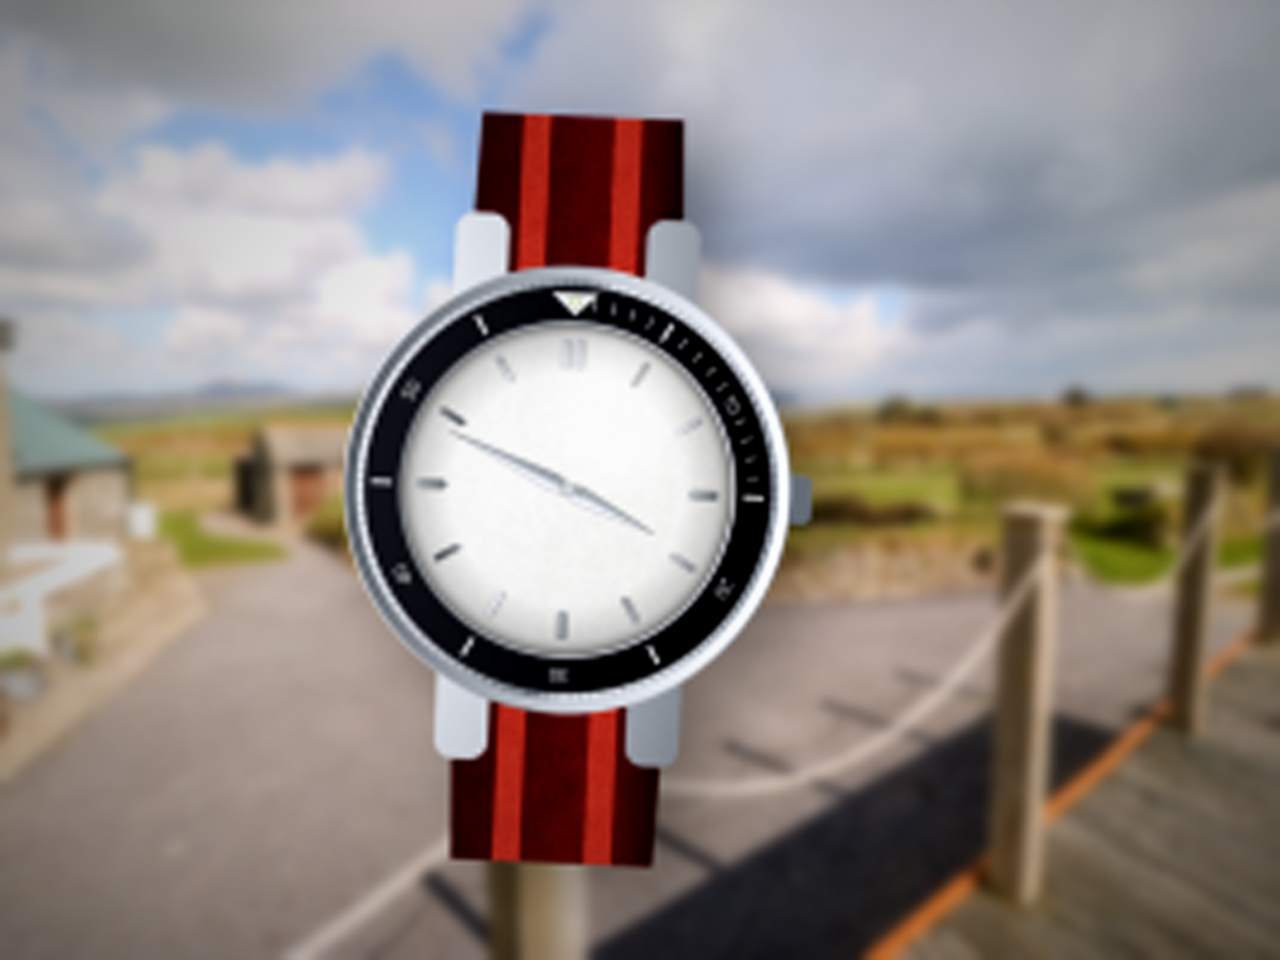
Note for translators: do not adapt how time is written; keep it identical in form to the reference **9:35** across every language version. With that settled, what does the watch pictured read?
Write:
**3:49**
